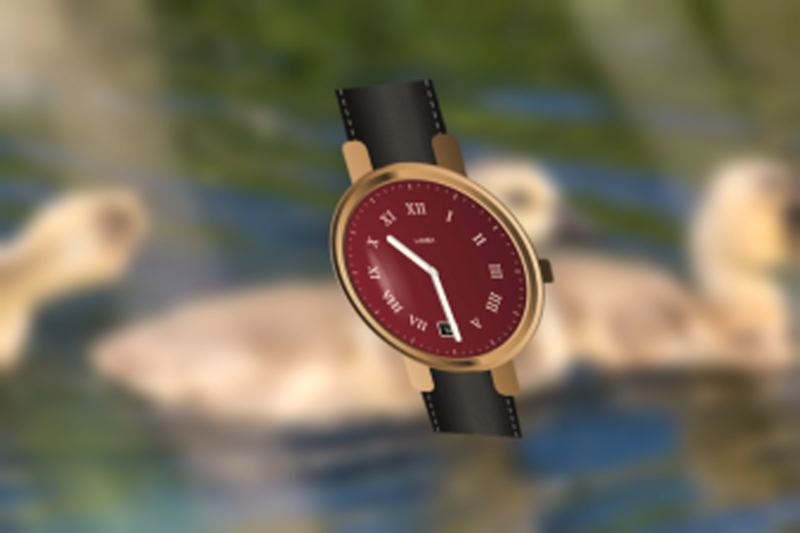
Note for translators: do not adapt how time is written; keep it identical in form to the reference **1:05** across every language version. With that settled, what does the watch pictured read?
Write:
**10:29**
